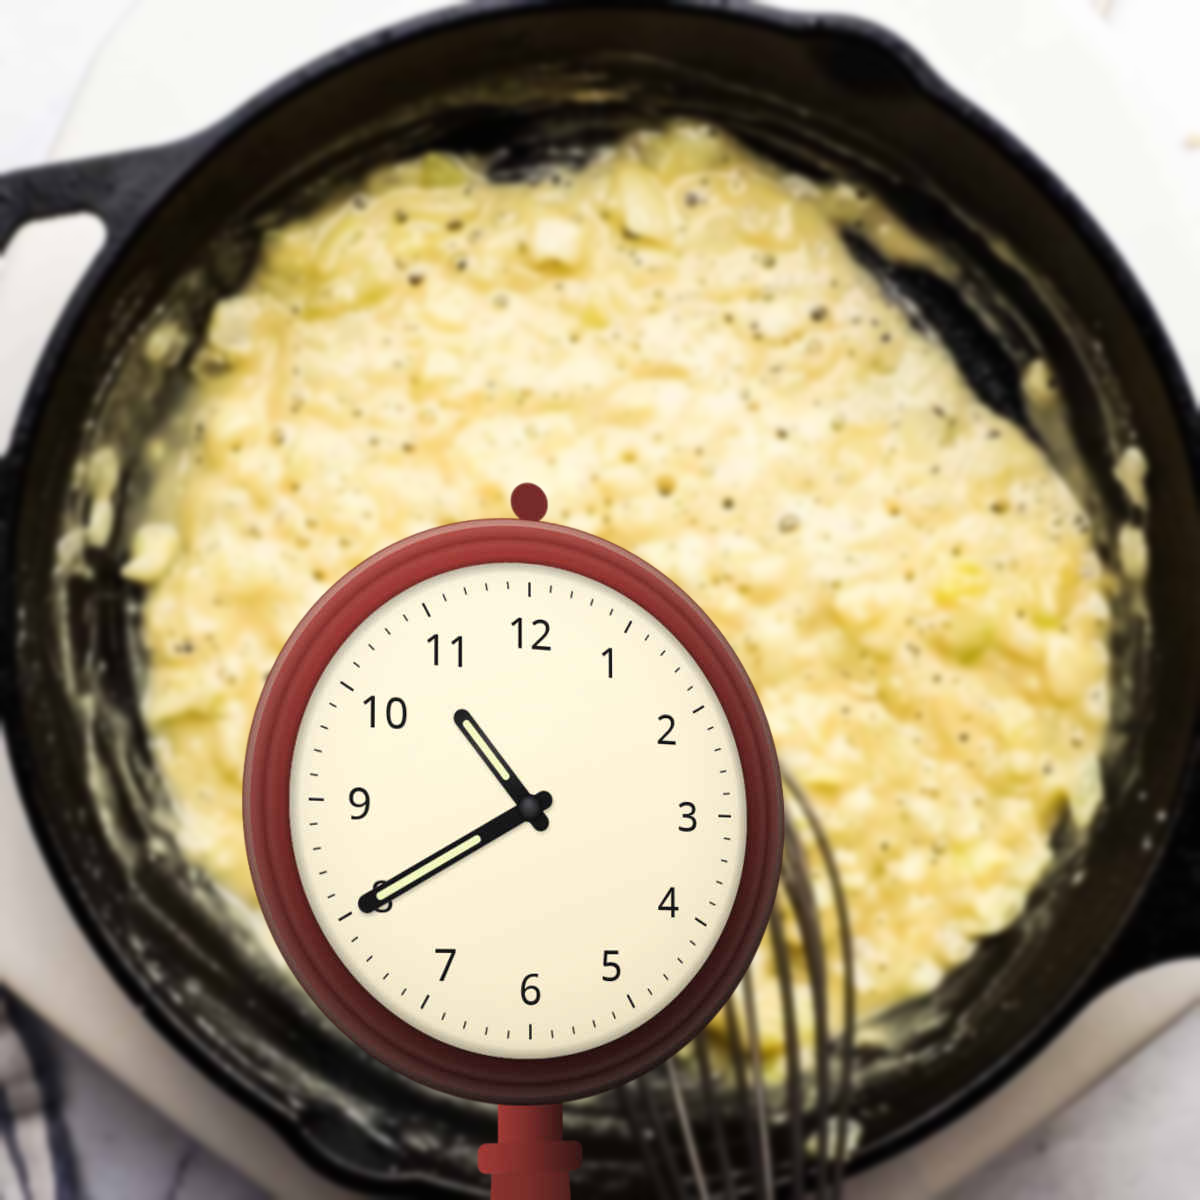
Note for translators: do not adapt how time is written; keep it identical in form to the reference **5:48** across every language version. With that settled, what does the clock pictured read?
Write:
**10:40**
